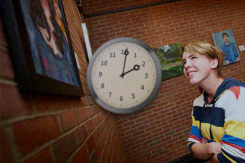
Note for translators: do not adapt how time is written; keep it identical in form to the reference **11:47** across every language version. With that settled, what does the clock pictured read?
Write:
**2:01**
